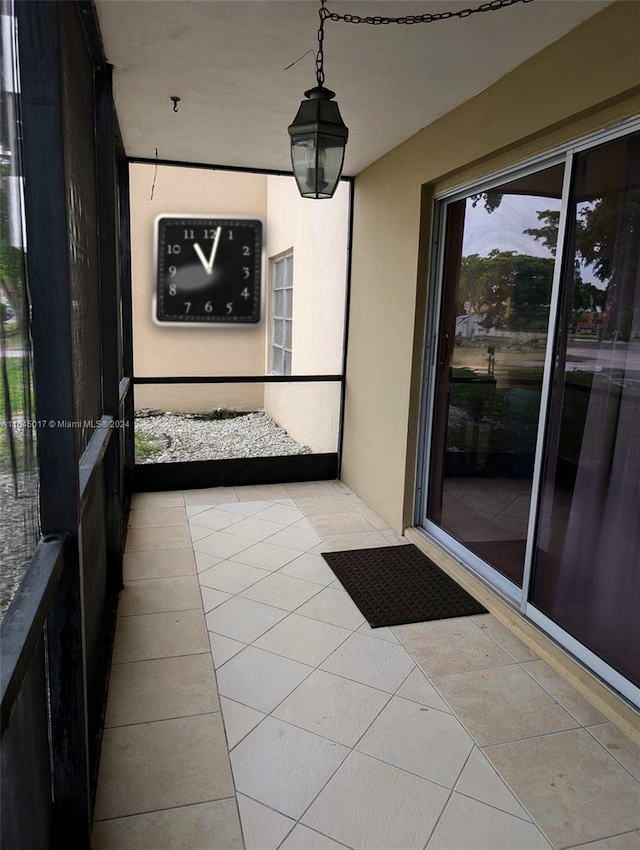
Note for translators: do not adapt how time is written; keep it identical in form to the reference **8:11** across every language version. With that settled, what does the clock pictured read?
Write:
**11:02**
